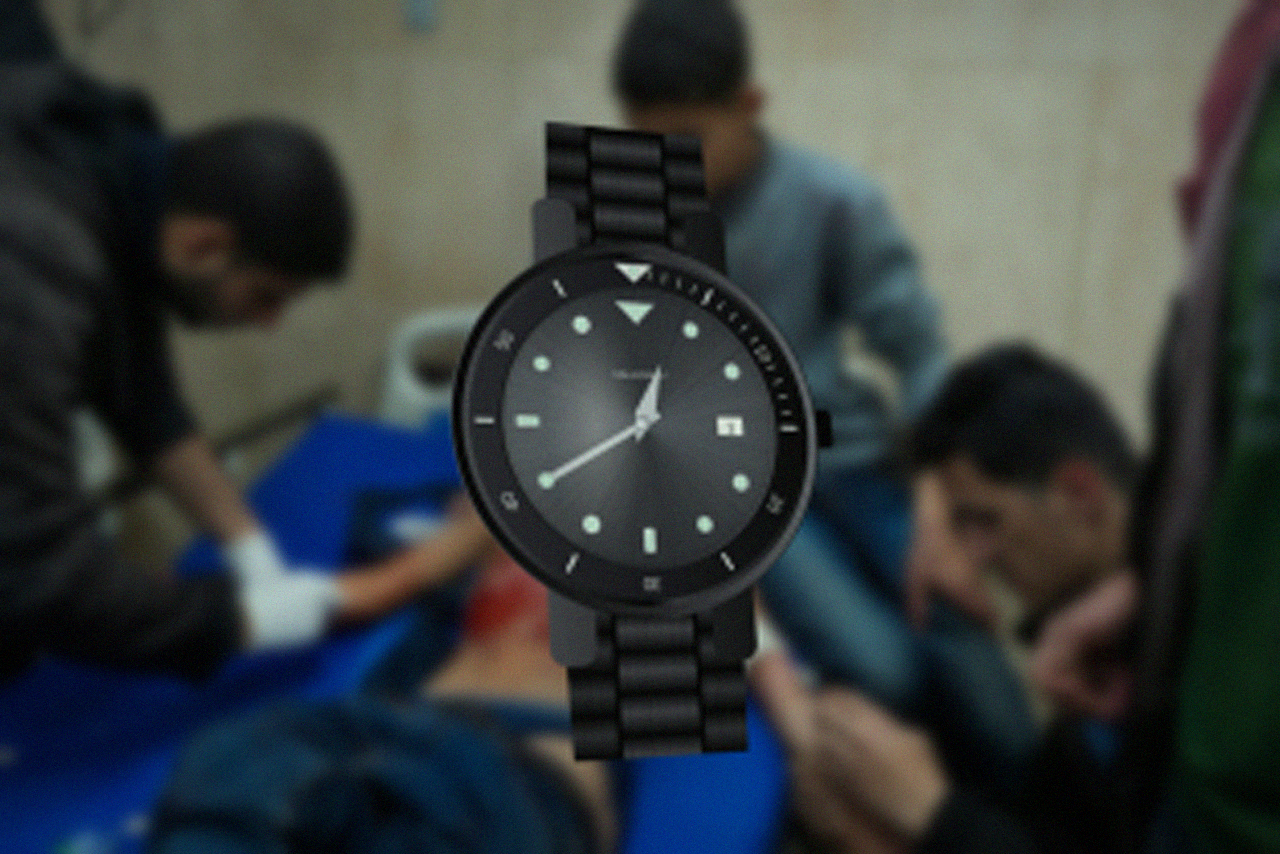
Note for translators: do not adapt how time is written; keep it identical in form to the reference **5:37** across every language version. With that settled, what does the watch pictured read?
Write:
**12:40**
